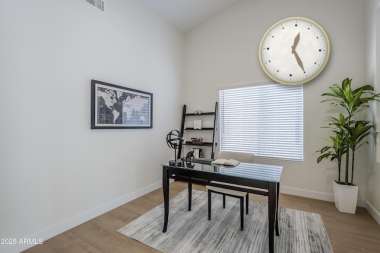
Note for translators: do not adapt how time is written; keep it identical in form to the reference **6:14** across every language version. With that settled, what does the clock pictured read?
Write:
**12:25**
